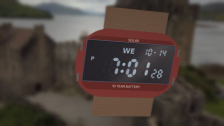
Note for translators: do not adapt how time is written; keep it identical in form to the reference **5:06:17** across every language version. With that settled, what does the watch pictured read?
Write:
**7:01:28**
